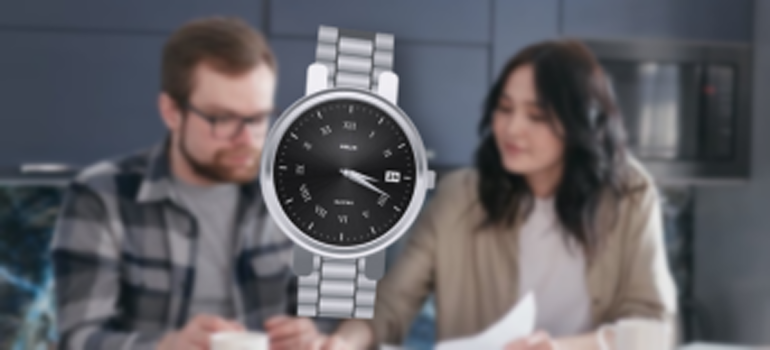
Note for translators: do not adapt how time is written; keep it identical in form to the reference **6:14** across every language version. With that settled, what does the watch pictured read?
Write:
**3:19**
